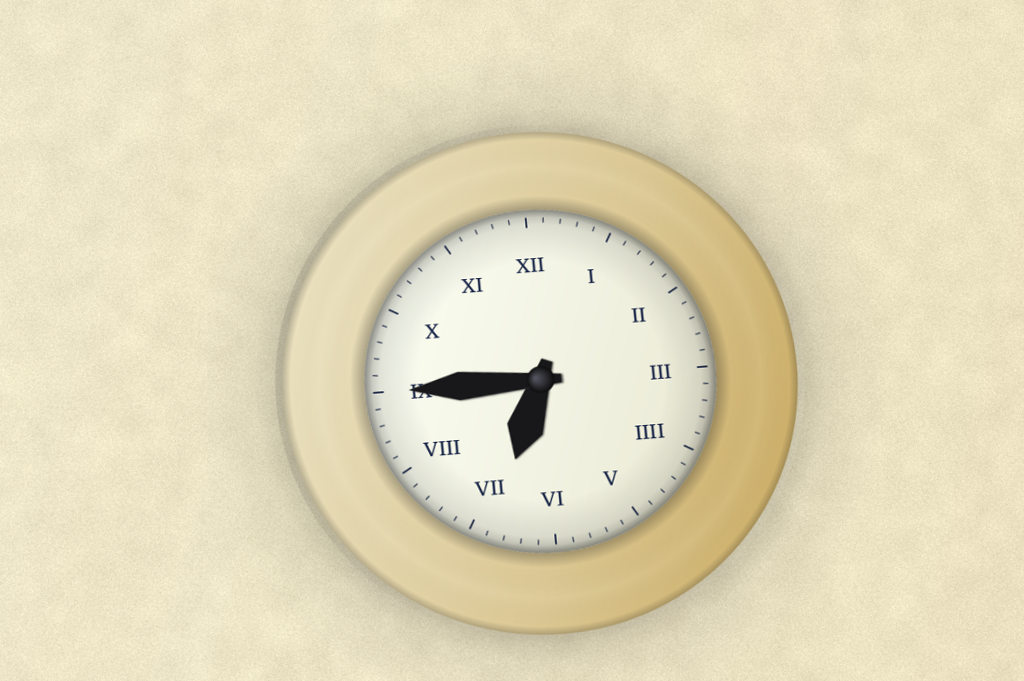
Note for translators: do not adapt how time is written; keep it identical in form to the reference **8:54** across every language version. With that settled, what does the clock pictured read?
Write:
**6:45**
